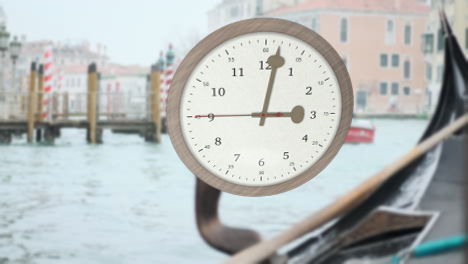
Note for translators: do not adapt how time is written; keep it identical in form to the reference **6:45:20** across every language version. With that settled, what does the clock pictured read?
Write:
**3:01:45**
